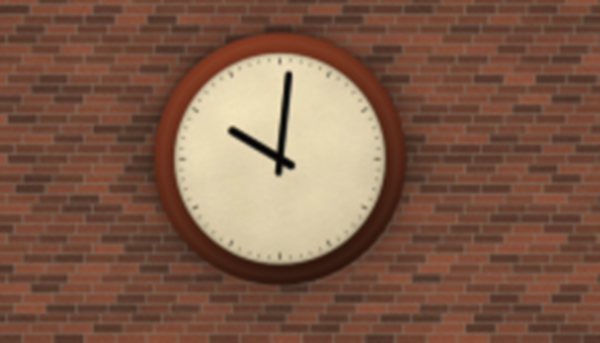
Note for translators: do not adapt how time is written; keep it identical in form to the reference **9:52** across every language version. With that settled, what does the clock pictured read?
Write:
**10:01**
